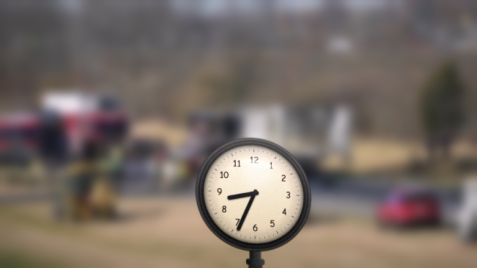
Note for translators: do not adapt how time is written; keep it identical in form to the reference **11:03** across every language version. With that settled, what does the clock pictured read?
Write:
**8:34**
